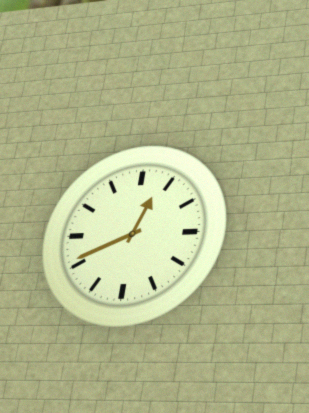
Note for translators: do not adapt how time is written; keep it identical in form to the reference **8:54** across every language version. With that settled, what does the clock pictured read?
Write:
**12:41**
